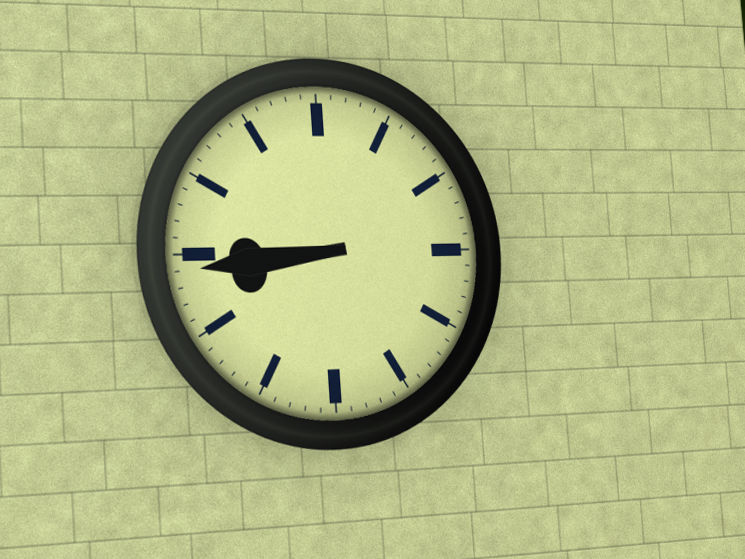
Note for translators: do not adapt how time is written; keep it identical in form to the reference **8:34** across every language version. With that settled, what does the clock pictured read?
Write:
**8:44**
